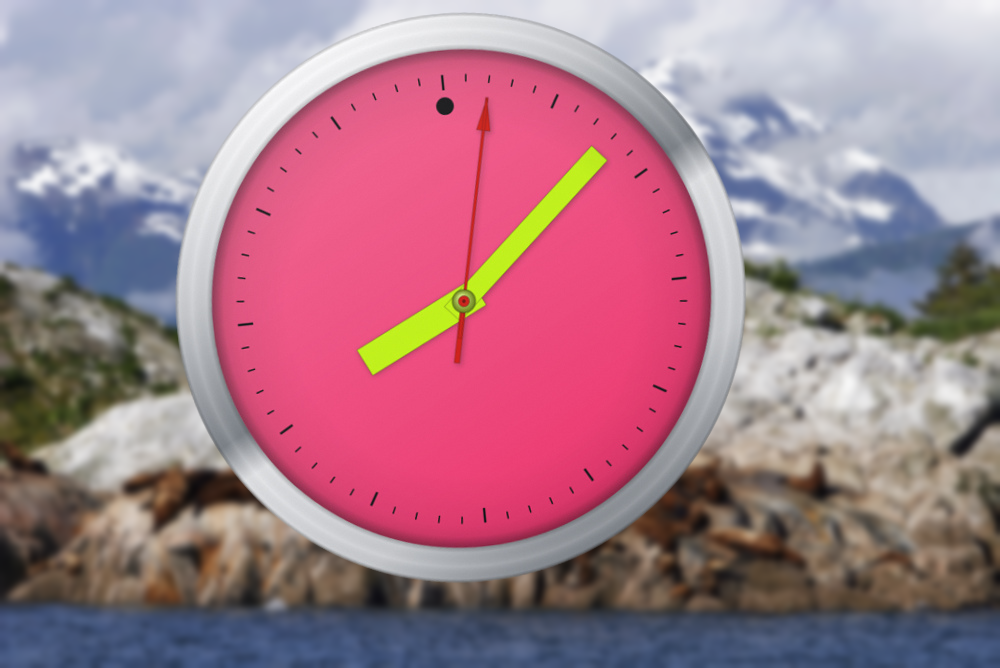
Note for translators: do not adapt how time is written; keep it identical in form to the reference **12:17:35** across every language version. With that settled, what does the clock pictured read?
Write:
**8:08:02**
